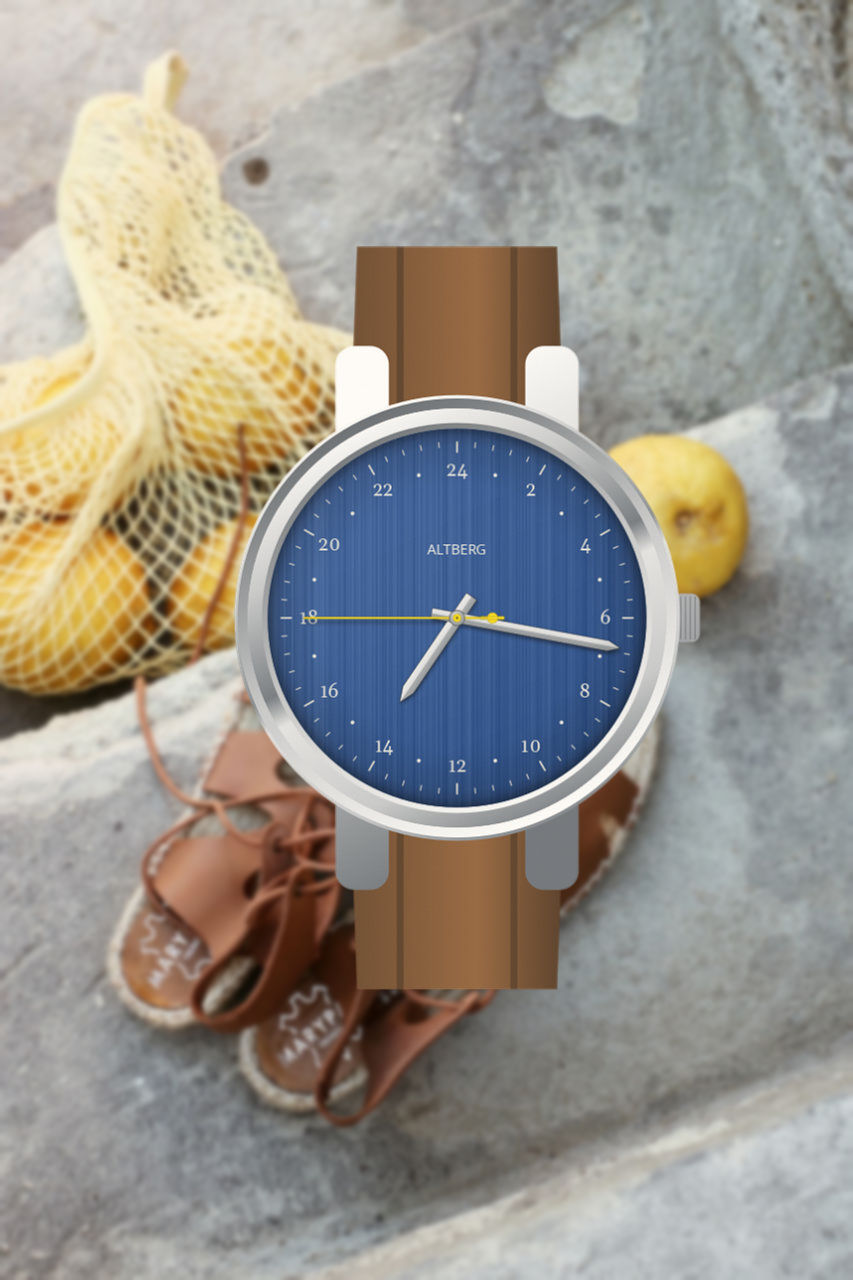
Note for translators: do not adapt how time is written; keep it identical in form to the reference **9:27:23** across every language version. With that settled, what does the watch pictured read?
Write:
**14:16:45**
